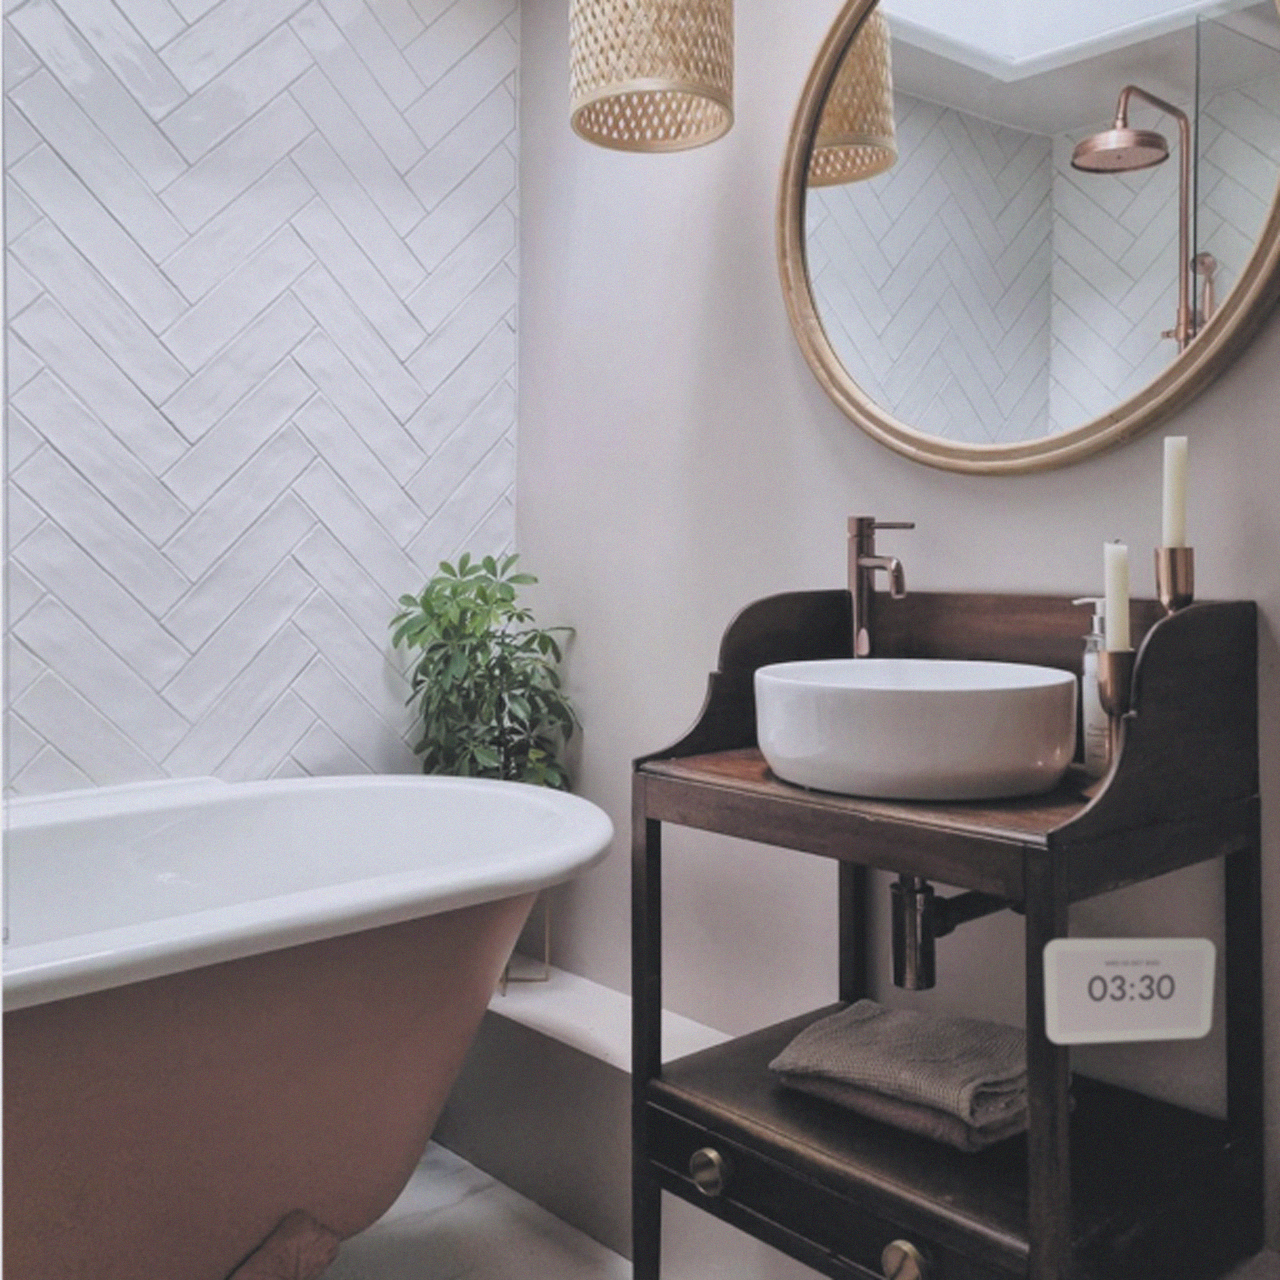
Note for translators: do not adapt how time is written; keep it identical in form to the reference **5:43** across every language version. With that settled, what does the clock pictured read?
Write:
**3:30**
